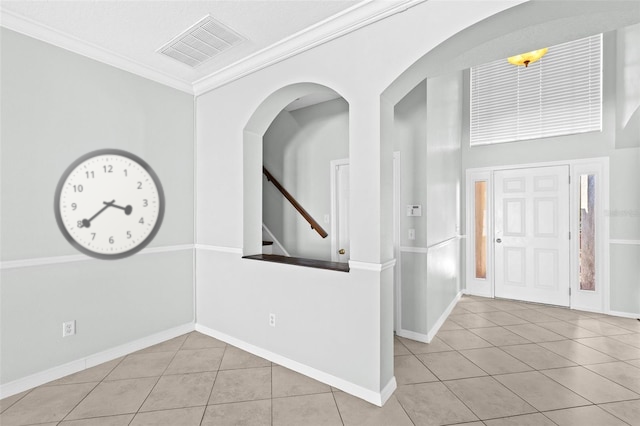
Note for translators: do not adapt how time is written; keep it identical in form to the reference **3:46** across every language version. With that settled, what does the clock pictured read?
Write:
**3:39**
